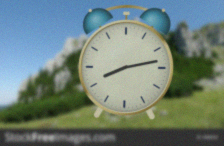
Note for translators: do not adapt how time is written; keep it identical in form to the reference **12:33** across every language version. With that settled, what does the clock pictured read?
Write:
**8:13**
